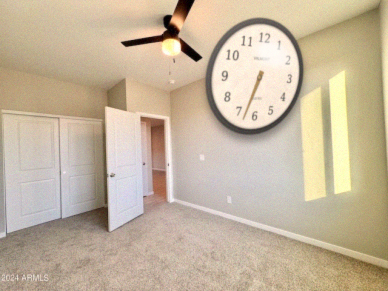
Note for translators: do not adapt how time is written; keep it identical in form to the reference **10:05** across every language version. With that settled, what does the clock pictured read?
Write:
**6:33**
